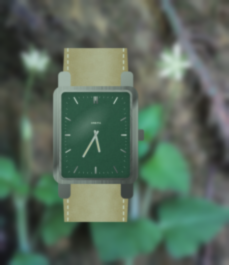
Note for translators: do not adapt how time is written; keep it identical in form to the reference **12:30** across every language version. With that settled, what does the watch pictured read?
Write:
**5:35**
